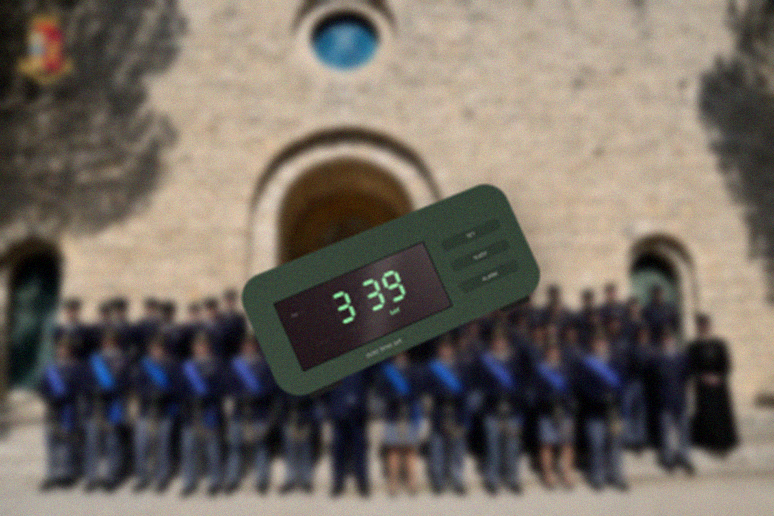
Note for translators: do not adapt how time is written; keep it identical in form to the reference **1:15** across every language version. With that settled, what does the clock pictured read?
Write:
**3:39**
